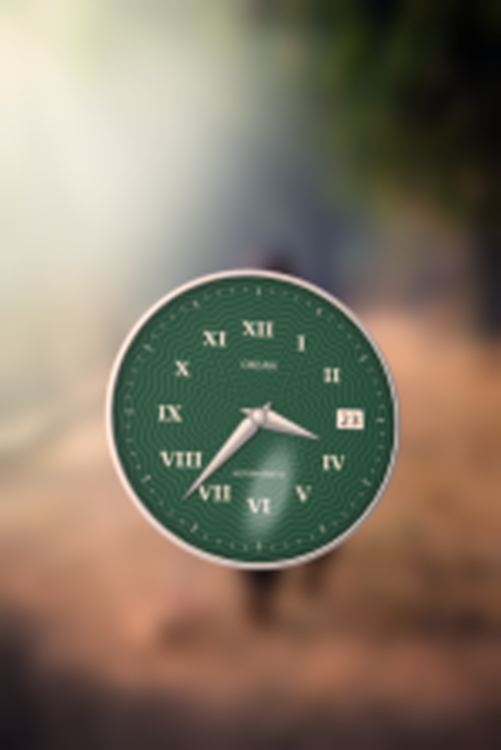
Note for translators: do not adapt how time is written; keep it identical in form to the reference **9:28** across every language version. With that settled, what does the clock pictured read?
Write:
**3:37**
